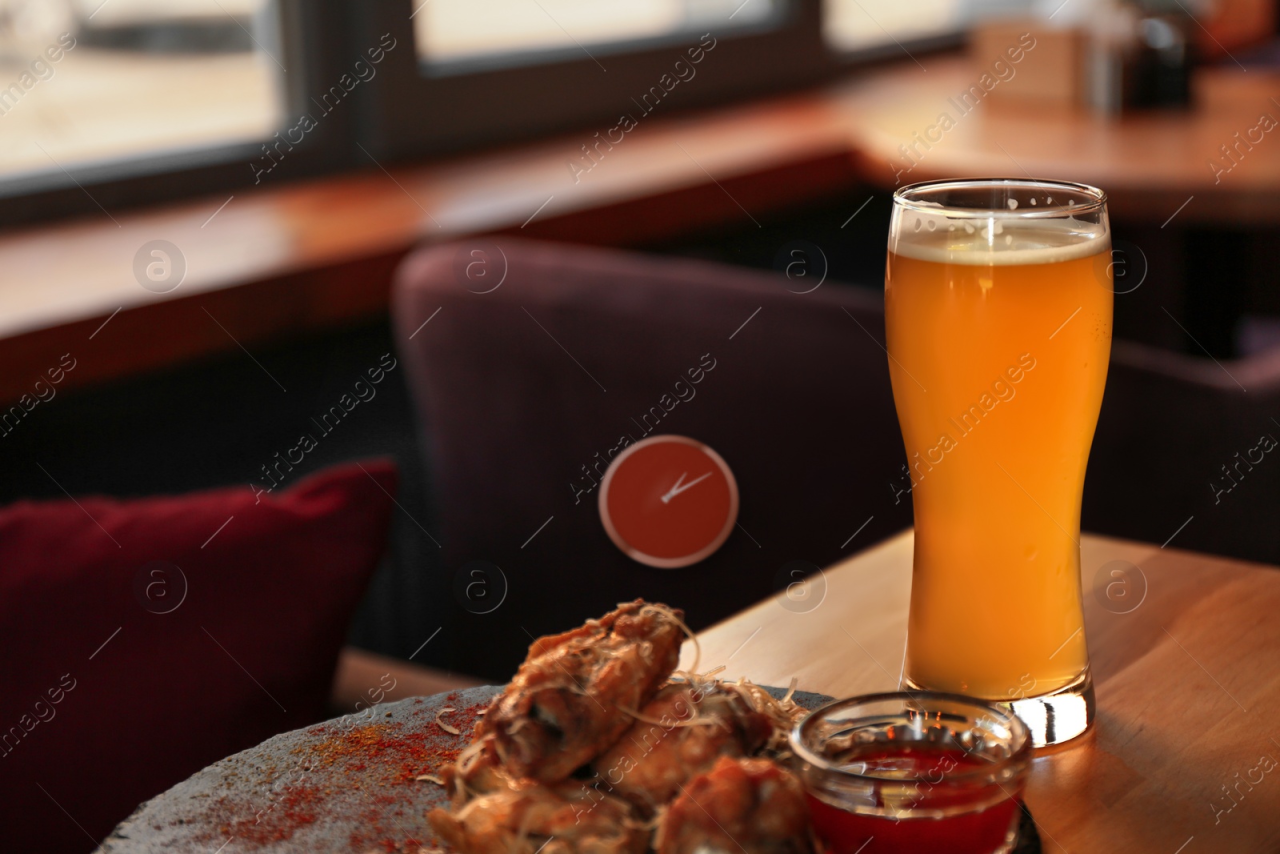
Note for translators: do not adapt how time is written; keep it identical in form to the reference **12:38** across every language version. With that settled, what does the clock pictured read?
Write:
**1:10**
